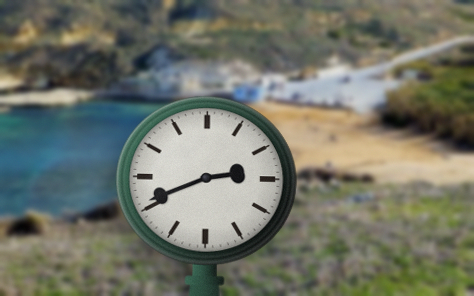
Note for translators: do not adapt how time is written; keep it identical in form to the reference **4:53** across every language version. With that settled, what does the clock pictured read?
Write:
**2:41**
